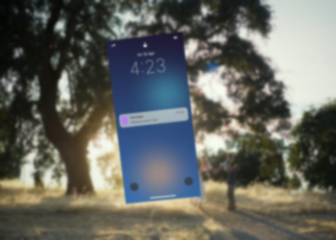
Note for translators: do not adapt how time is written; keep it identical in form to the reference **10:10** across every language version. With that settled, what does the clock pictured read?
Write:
**4:23**
